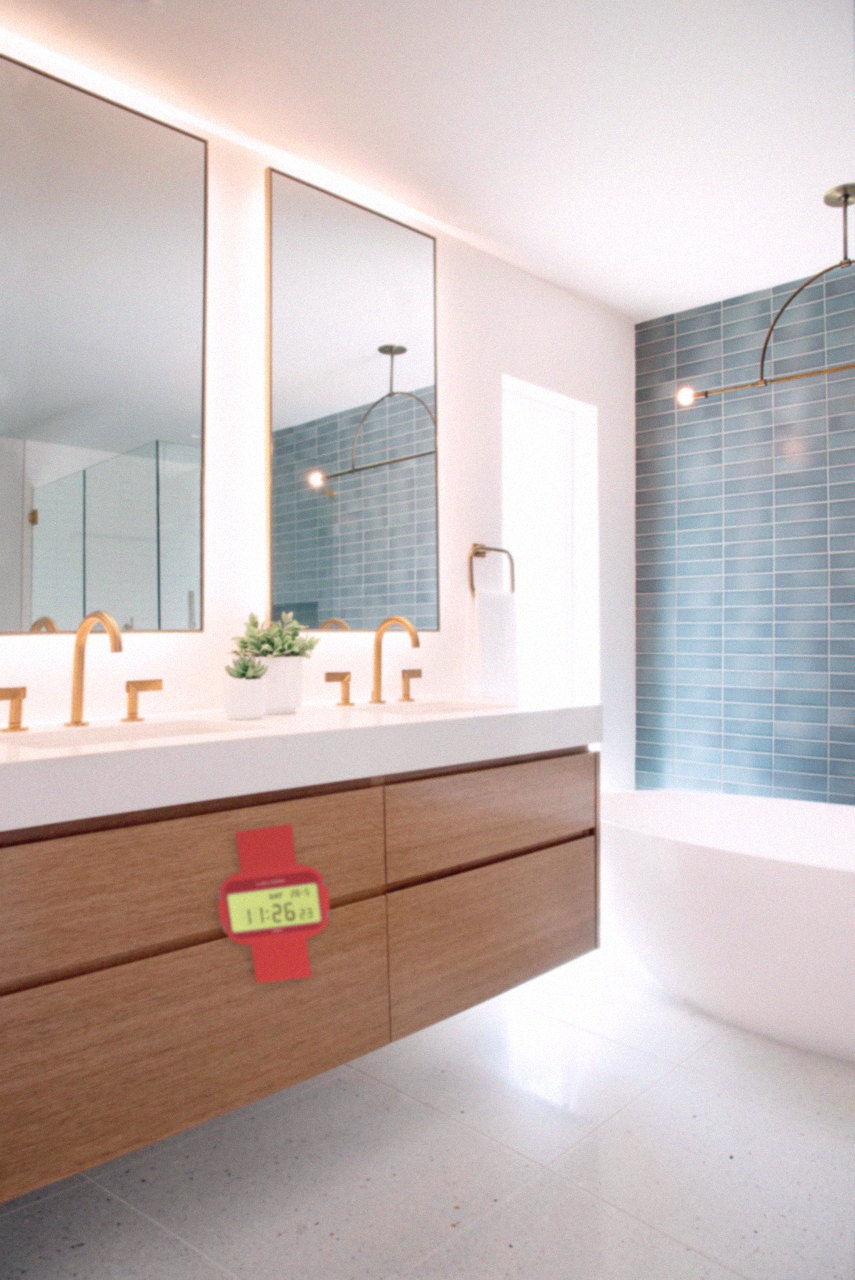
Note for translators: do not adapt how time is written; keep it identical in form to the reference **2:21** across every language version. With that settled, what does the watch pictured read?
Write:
**11:26**
